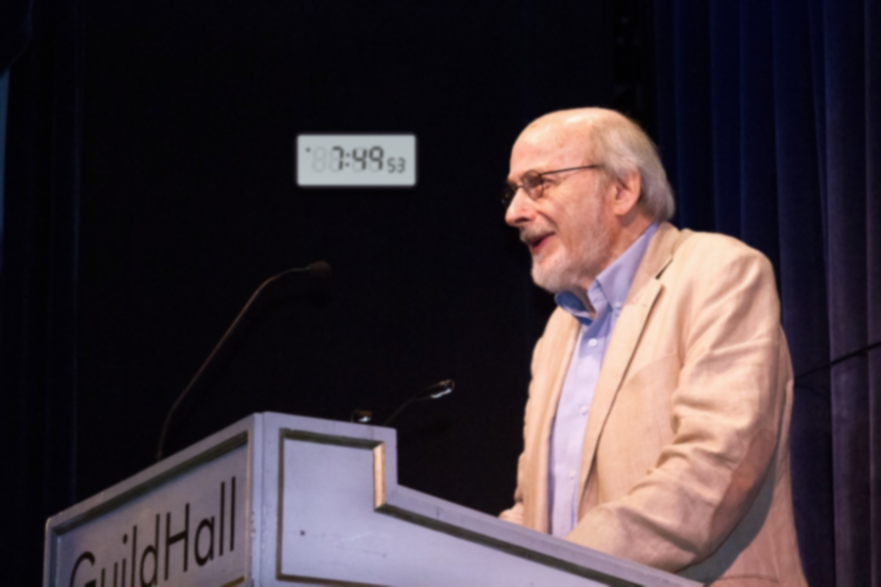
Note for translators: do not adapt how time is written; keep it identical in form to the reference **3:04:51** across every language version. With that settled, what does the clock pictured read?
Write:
**7:49:53**
